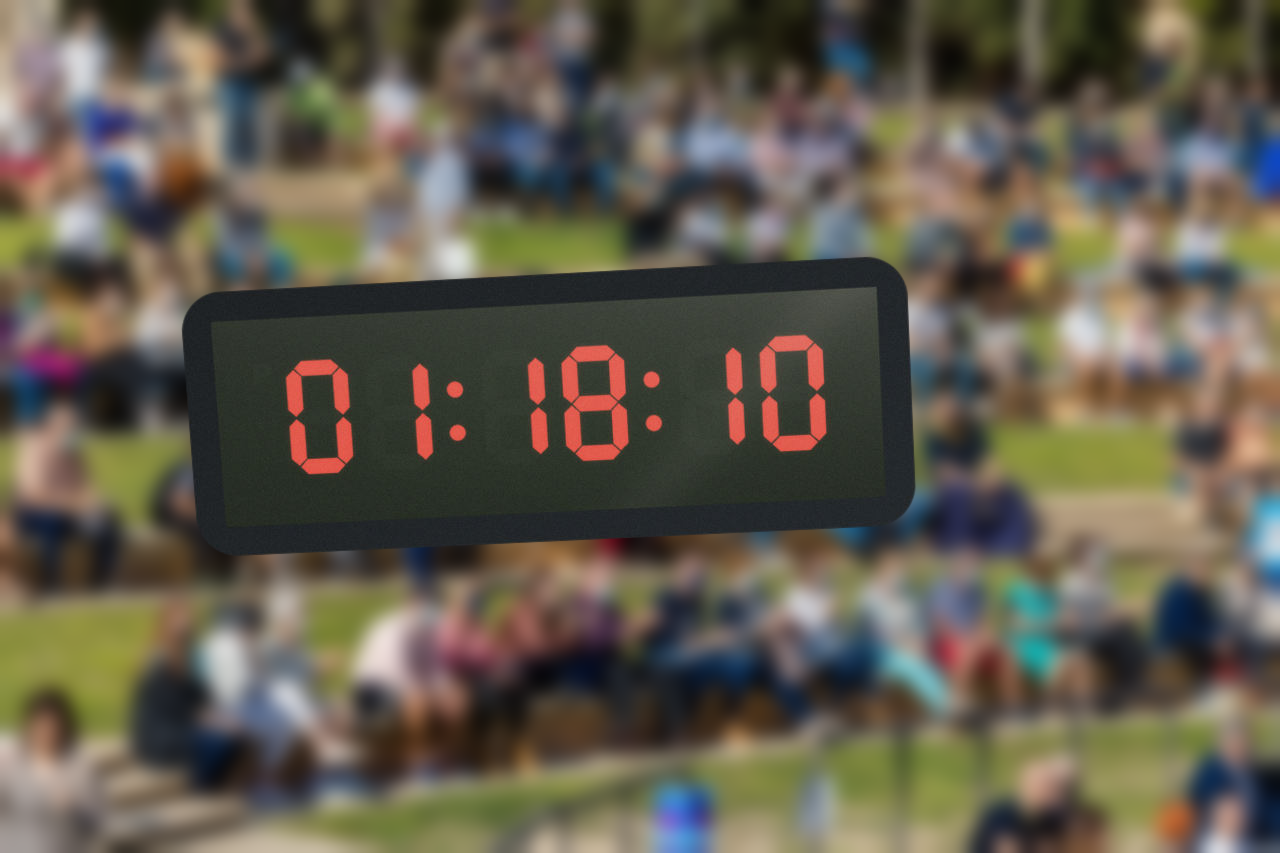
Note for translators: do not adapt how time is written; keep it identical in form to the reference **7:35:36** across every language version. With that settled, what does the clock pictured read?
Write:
**1:18:10**
